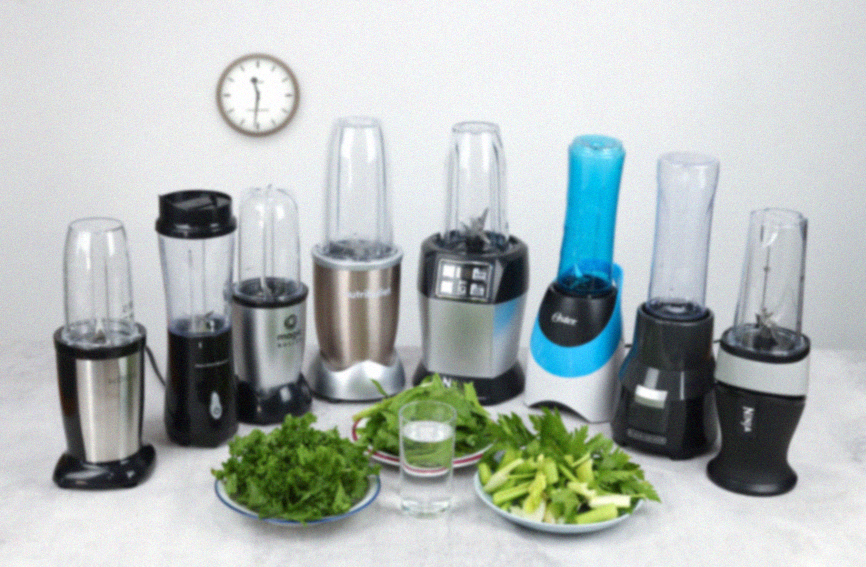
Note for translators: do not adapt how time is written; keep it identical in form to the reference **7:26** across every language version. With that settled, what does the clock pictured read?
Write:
**11:31**
